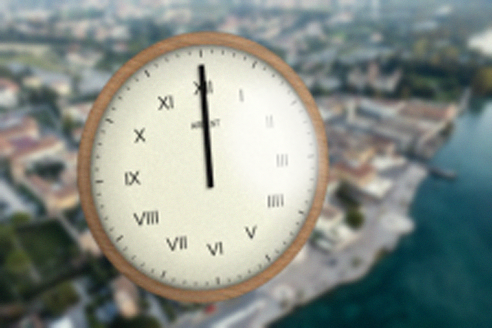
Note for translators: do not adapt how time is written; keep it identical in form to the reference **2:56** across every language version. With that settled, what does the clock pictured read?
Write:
**12:00**
